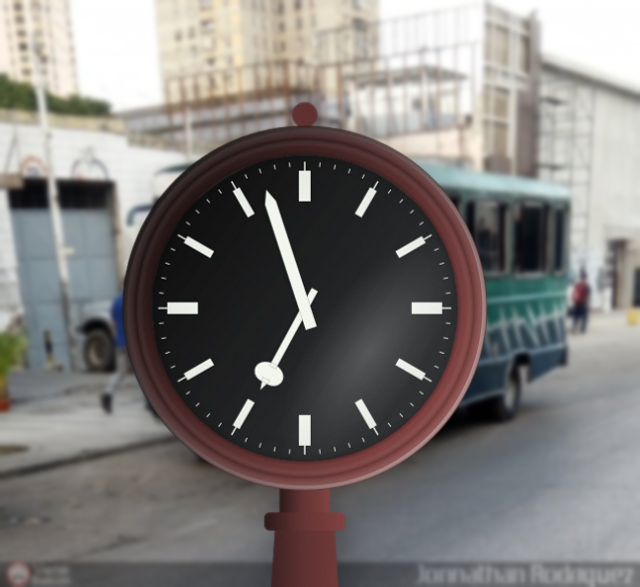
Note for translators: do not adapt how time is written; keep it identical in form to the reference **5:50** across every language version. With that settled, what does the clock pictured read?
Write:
**6:57**
